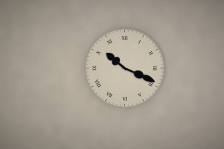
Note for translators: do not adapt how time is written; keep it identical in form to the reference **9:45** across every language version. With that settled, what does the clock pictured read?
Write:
**10:19**
